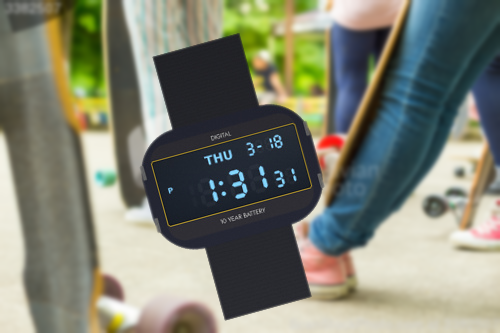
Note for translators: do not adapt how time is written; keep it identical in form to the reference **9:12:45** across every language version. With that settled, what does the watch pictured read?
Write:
**1:31:31**
